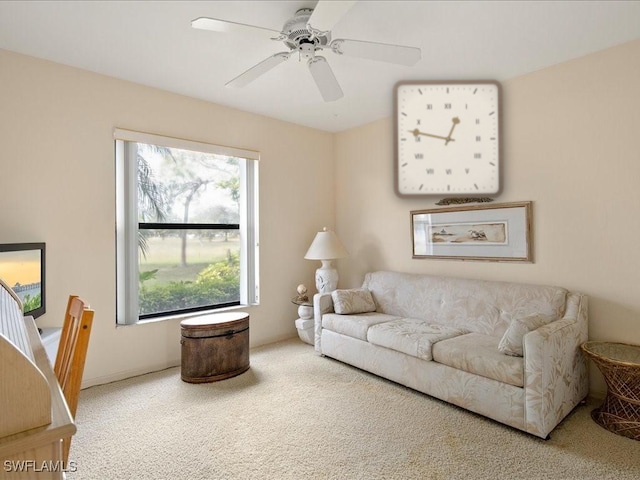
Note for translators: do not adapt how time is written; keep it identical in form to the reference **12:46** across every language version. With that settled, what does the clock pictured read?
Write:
**12:47**
